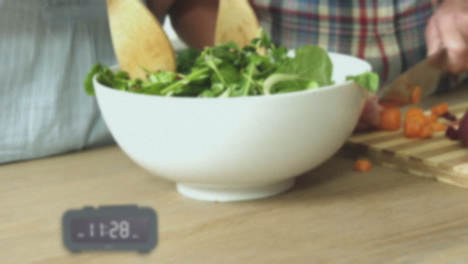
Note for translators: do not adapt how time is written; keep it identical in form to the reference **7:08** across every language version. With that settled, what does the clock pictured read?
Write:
**11:28**
